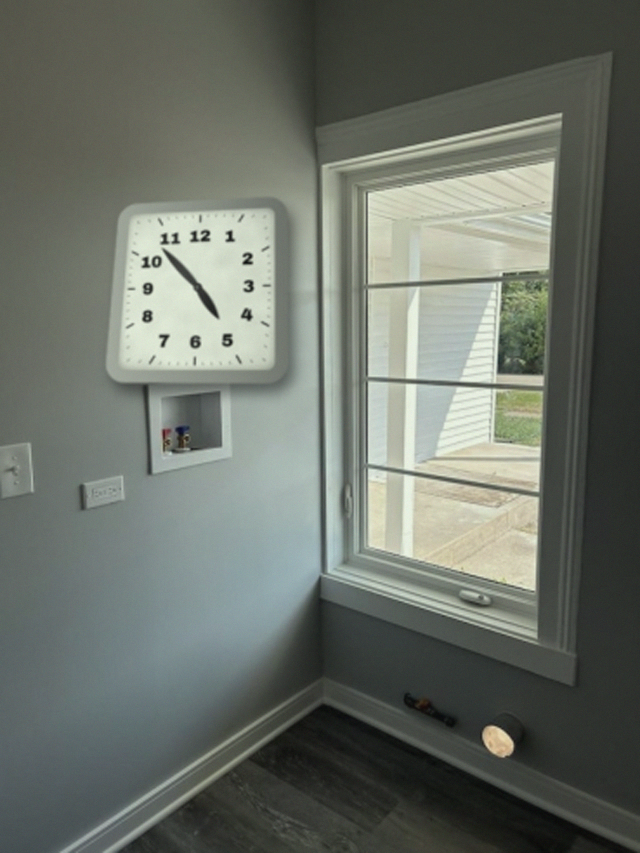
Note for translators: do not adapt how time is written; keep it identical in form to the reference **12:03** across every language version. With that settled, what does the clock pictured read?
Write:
**4:53**
